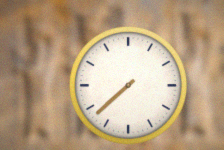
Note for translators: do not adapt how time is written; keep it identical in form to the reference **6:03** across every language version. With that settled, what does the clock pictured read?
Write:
**7:38**
